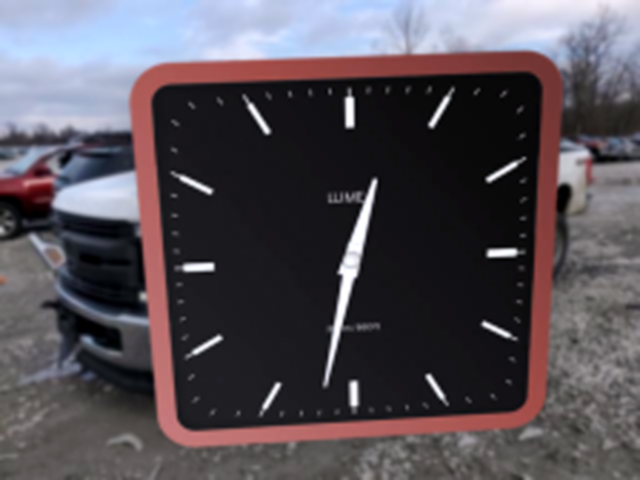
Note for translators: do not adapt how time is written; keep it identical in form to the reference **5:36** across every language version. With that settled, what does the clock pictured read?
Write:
**12:32**
